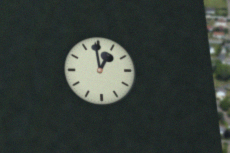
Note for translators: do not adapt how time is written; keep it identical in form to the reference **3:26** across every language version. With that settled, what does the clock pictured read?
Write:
**12:59**
